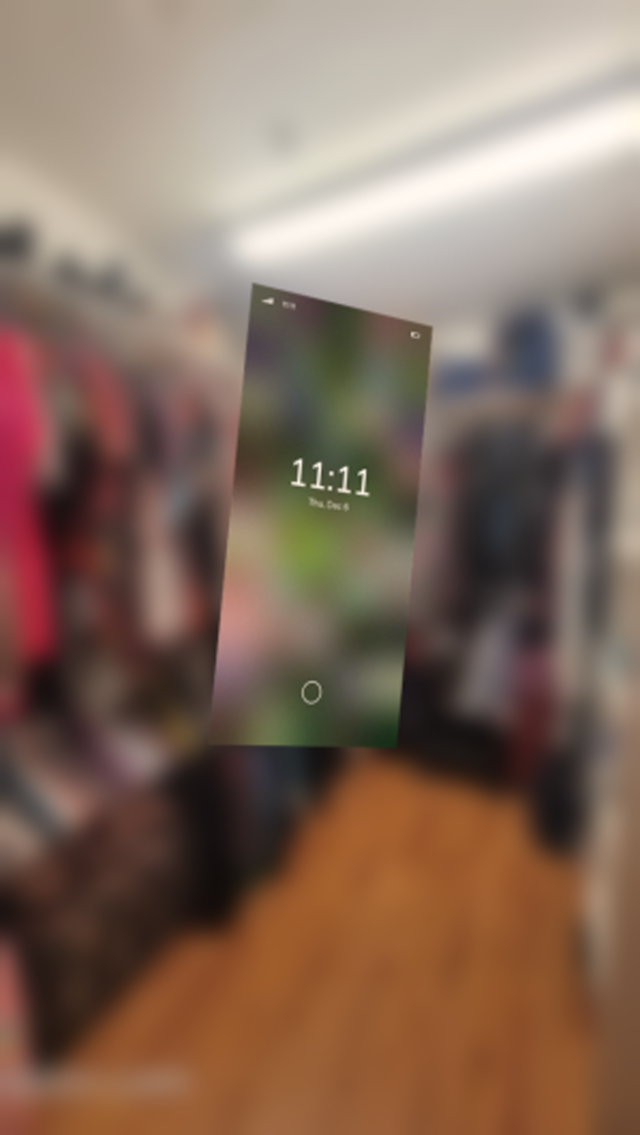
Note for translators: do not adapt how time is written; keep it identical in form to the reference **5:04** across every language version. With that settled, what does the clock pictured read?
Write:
**11:11**
